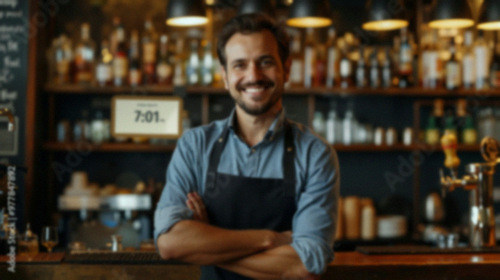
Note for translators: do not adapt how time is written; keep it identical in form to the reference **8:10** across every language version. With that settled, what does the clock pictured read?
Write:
**7:01**
